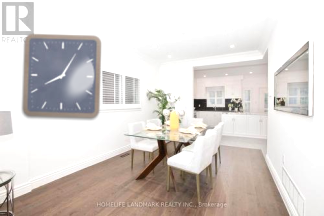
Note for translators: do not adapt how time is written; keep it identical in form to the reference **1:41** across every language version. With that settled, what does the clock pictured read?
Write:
**8:05**
